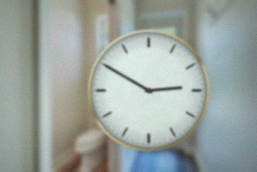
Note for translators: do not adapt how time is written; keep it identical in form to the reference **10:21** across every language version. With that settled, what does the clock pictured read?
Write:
**2:50**
